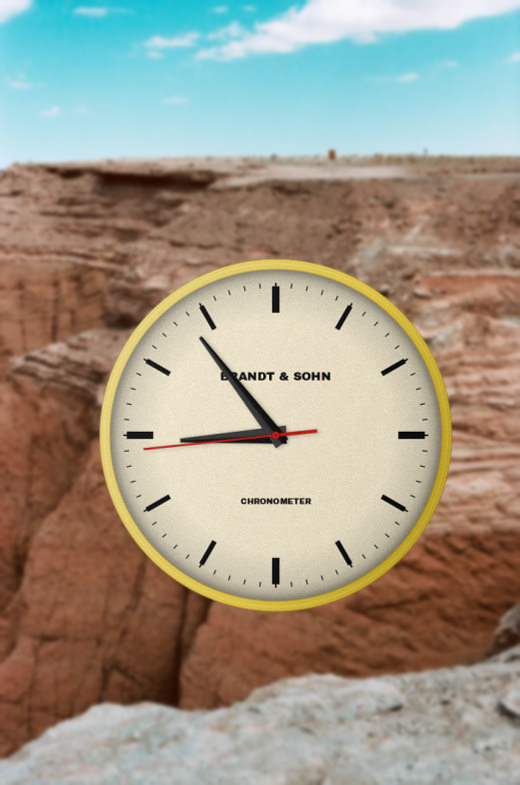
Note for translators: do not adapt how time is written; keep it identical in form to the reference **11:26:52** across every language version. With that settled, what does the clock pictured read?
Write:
**8:53:44**
